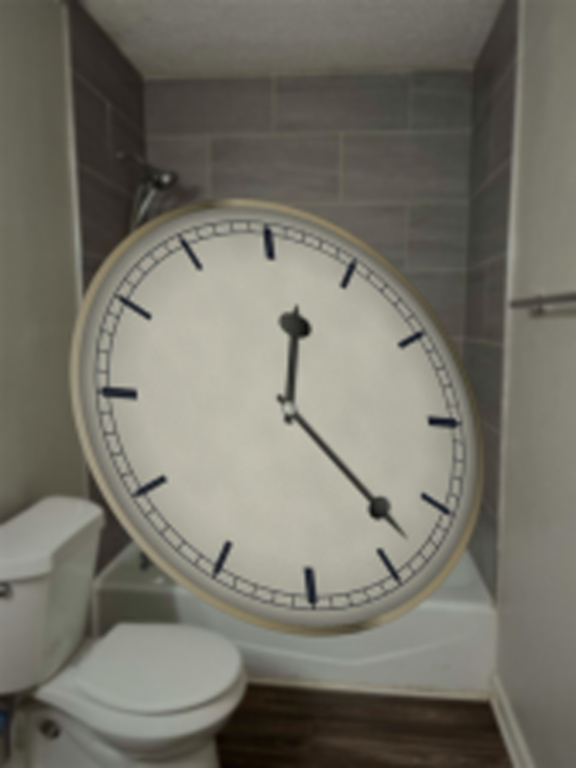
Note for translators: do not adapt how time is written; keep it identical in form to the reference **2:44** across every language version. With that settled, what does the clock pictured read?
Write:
**12:23**
